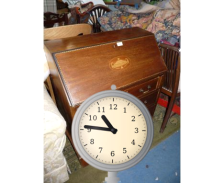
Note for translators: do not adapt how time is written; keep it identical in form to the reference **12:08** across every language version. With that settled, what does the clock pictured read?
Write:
**10:46**
